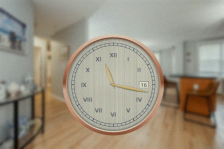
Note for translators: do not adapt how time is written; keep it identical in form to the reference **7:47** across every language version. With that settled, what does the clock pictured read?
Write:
**11:17**
